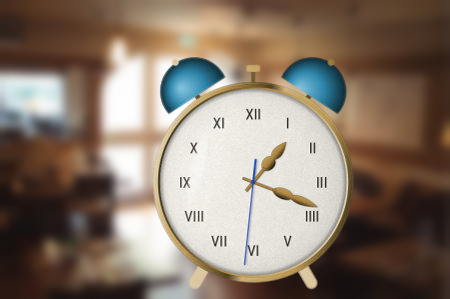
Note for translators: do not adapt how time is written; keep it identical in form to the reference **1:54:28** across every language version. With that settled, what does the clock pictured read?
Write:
**1:18:31**
